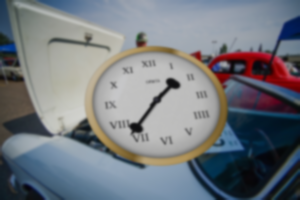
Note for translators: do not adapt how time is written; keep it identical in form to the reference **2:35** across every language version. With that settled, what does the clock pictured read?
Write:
**1:37**
